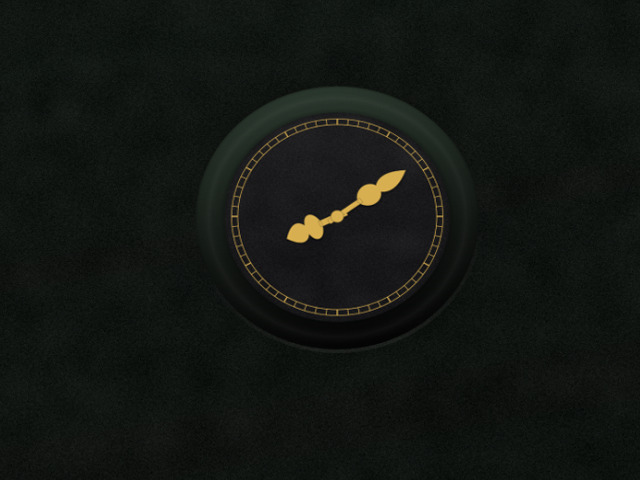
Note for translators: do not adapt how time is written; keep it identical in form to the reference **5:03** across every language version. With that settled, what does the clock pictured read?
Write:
**8:09**
